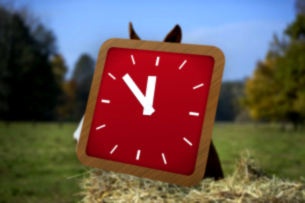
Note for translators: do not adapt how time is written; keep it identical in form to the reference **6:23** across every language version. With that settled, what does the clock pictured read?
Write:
**11:52**
